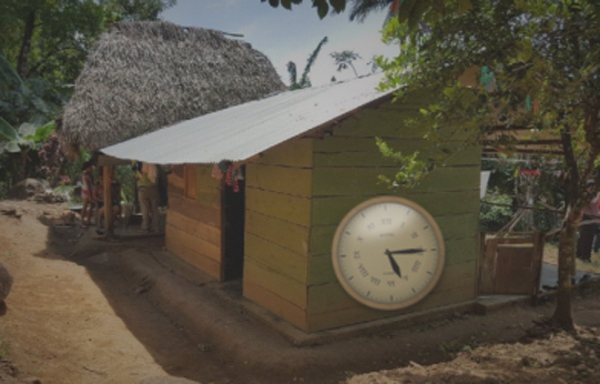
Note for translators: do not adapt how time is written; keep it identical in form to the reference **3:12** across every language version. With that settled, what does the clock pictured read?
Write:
**5:15**
